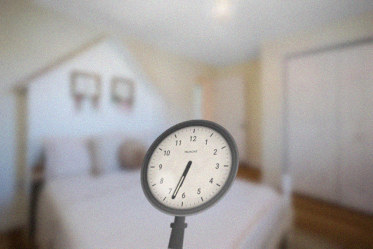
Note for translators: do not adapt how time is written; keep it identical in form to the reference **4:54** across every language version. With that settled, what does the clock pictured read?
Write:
**6:33**
